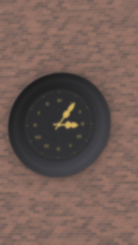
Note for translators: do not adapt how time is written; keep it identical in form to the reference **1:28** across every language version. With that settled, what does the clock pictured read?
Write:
**3:06**
